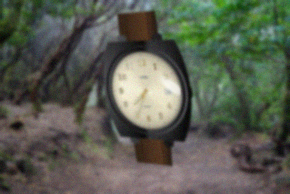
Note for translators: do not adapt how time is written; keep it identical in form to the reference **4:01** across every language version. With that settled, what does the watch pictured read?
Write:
**7:34**
